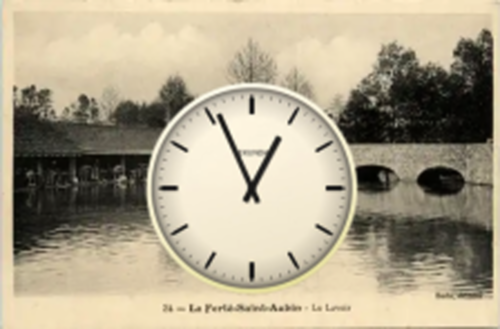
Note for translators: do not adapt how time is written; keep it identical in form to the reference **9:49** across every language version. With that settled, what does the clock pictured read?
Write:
**12:56**
